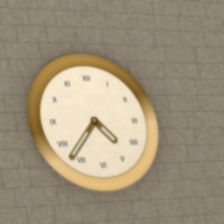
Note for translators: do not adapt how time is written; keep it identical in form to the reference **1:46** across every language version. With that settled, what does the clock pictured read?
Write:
**4:37**
